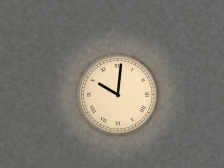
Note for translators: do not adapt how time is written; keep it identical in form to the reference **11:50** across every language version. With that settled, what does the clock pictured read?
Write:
**10:01**
